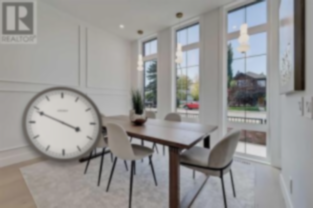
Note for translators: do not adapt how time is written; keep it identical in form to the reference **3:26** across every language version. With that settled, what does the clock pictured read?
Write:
**3:49**
